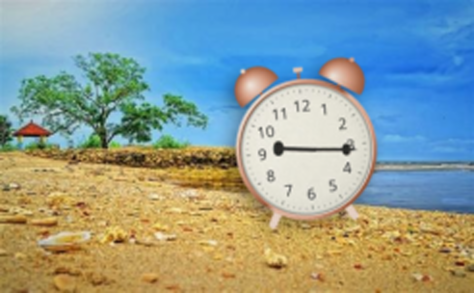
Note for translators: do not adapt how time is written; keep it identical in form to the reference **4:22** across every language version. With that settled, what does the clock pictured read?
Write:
**9:16**
